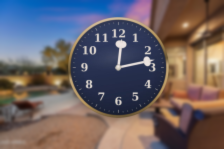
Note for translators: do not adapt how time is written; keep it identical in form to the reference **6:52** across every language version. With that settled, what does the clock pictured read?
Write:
**12:13**
